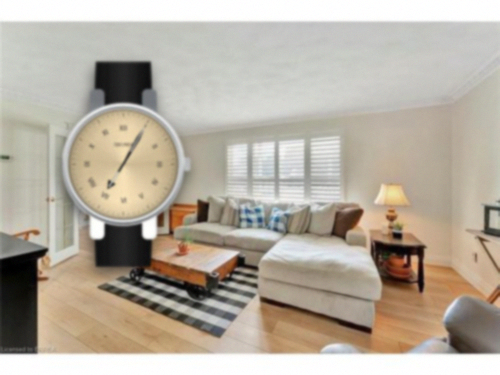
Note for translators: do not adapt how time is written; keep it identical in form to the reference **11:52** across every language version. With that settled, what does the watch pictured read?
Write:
**7:05**
